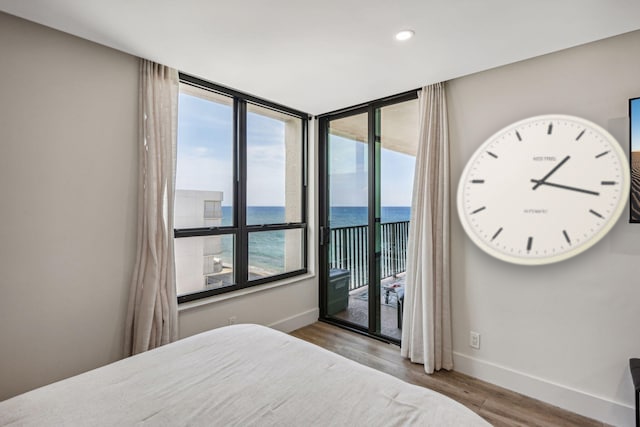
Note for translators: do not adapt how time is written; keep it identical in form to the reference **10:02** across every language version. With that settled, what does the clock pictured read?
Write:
**1:17**
